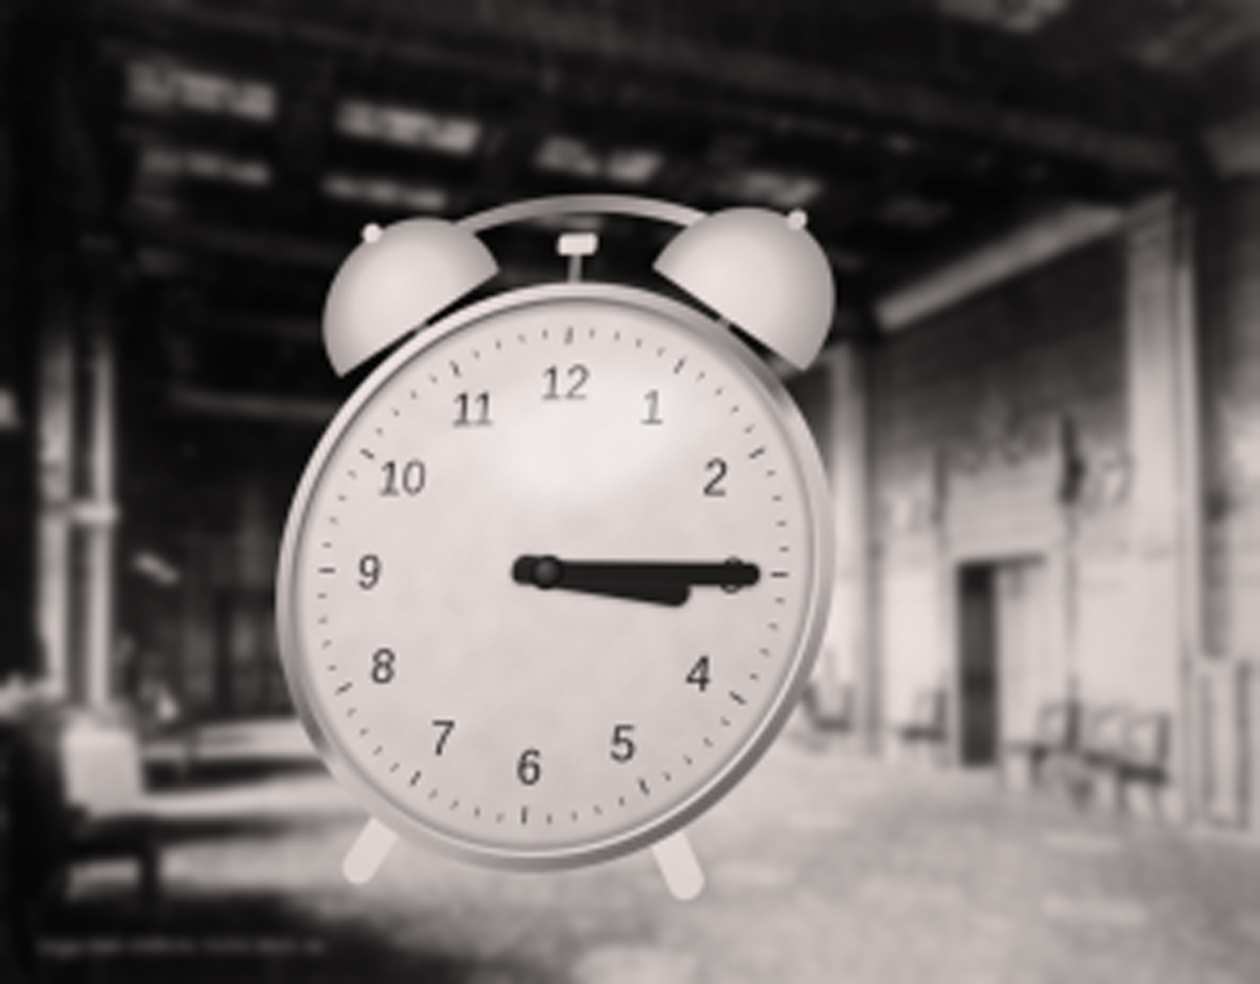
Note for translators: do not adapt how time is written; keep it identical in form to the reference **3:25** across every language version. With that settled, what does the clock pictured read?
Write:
**3:15**
